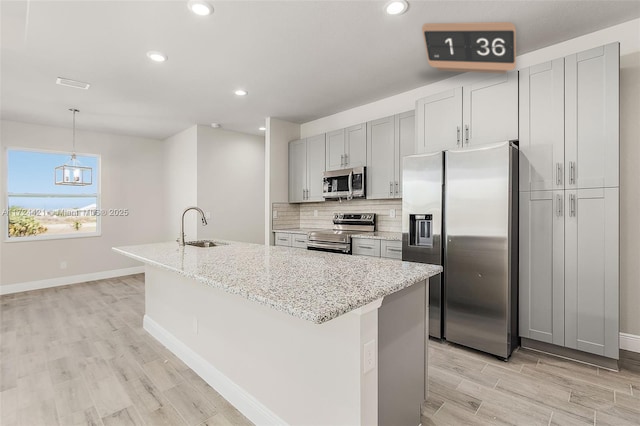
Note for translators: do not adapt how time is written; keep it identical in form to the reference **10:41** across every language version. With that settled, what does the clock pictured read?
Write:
**1:36**
